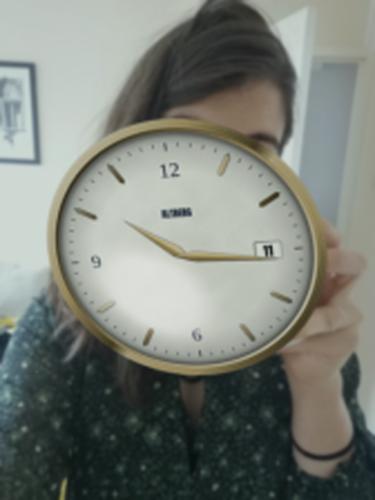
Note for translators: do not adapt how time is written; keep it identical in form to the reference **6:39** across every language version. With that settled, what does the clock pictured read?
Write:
**10:16**
